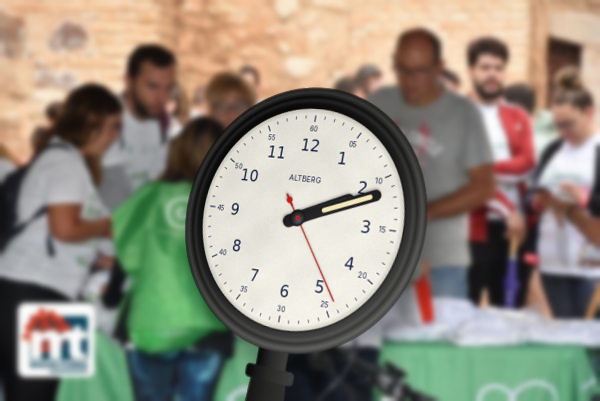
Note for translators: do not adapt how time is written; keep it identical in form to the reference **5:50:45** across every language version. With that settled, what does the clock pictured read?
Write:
**2:11:24**
